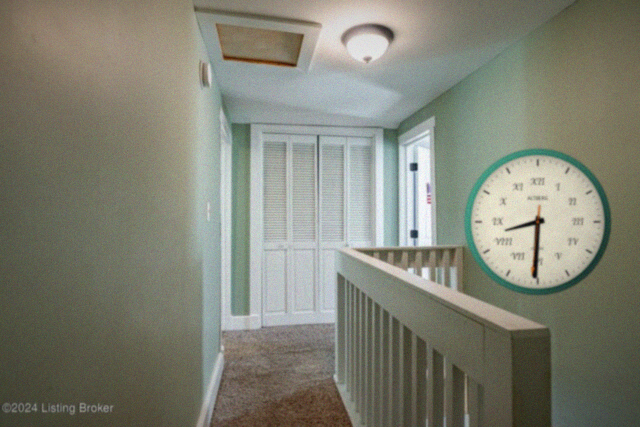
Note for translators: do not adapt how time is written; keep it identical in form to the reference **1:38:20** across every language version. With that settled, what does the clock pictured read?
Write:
**8:30:31**
